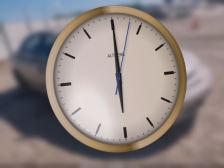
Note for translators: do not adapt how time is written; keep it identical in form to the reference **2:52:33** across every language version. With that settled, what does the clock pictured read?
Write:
**6:00:03**
